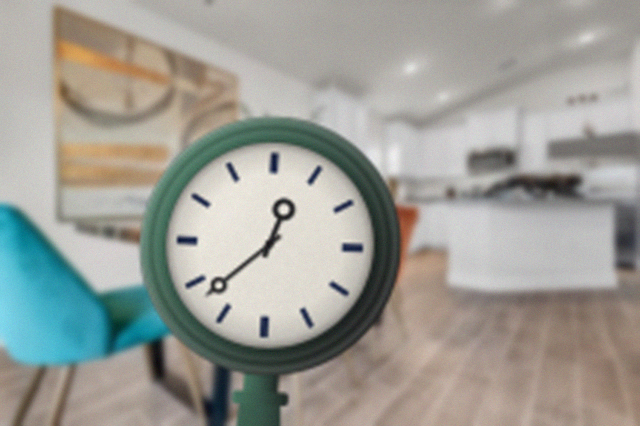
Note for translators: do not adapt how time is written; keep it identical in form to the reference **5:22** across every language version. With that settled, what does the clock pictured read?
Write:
**12:38**
